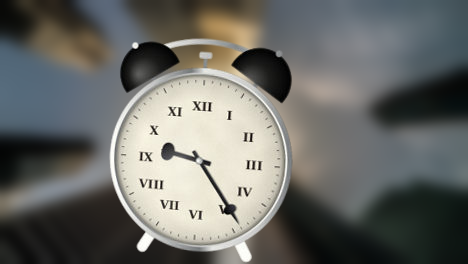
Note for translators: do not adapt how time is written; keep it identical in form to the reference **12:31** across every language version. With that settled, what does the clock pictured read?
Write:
**9:24**
